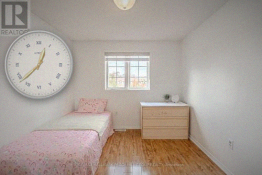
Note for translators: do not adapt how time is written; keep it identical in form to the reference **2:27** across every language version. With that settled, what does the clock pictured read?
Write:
**12:38**
